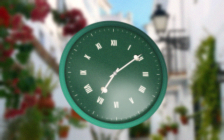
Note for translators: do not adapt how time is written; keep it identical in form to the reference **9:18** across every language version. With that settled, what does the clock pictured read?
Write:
**7:09**
